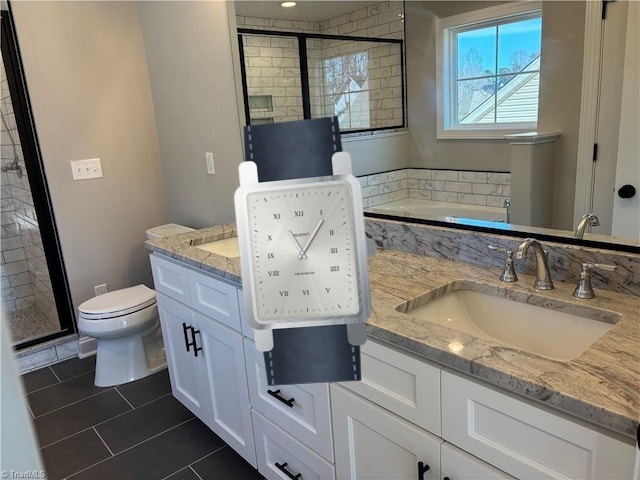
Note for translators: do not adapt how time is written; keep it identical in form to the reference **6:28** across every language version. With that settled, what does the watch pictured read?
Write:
**11:06**
